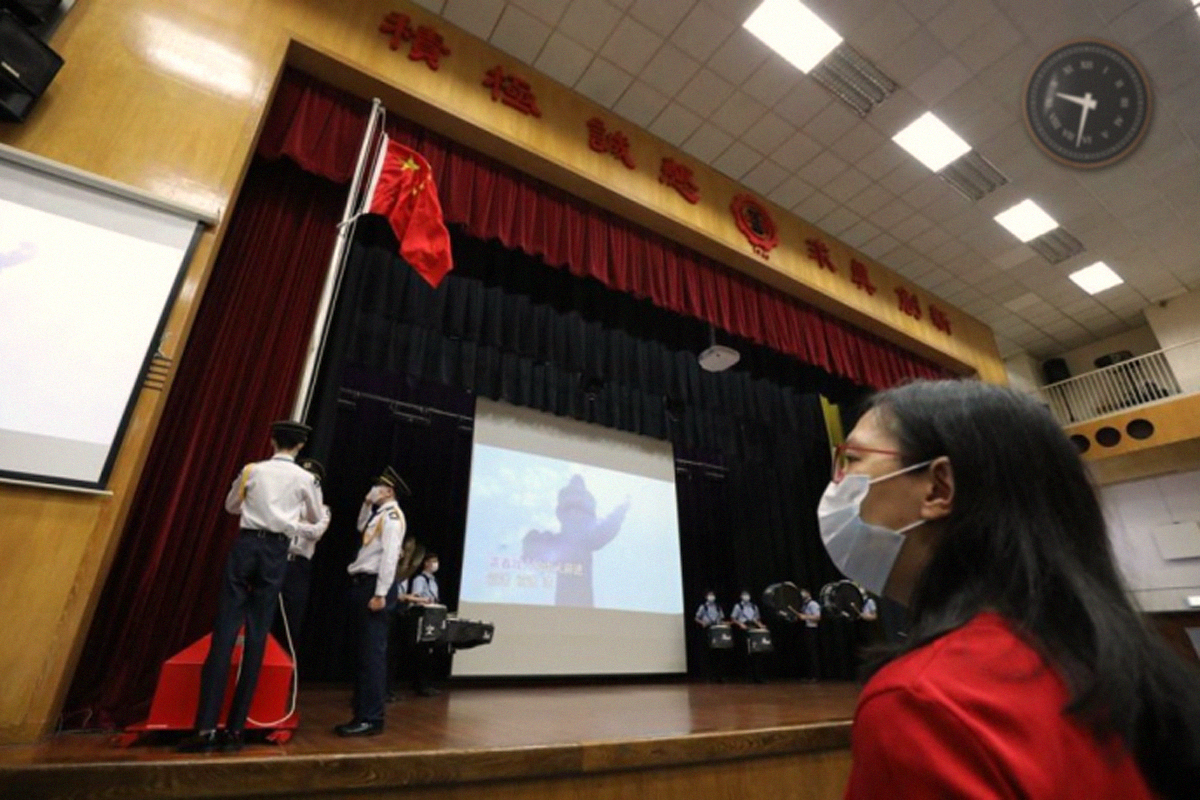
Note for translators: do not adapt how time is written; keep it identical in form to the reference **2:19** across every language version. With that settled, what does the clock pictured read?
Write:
**9:32**
